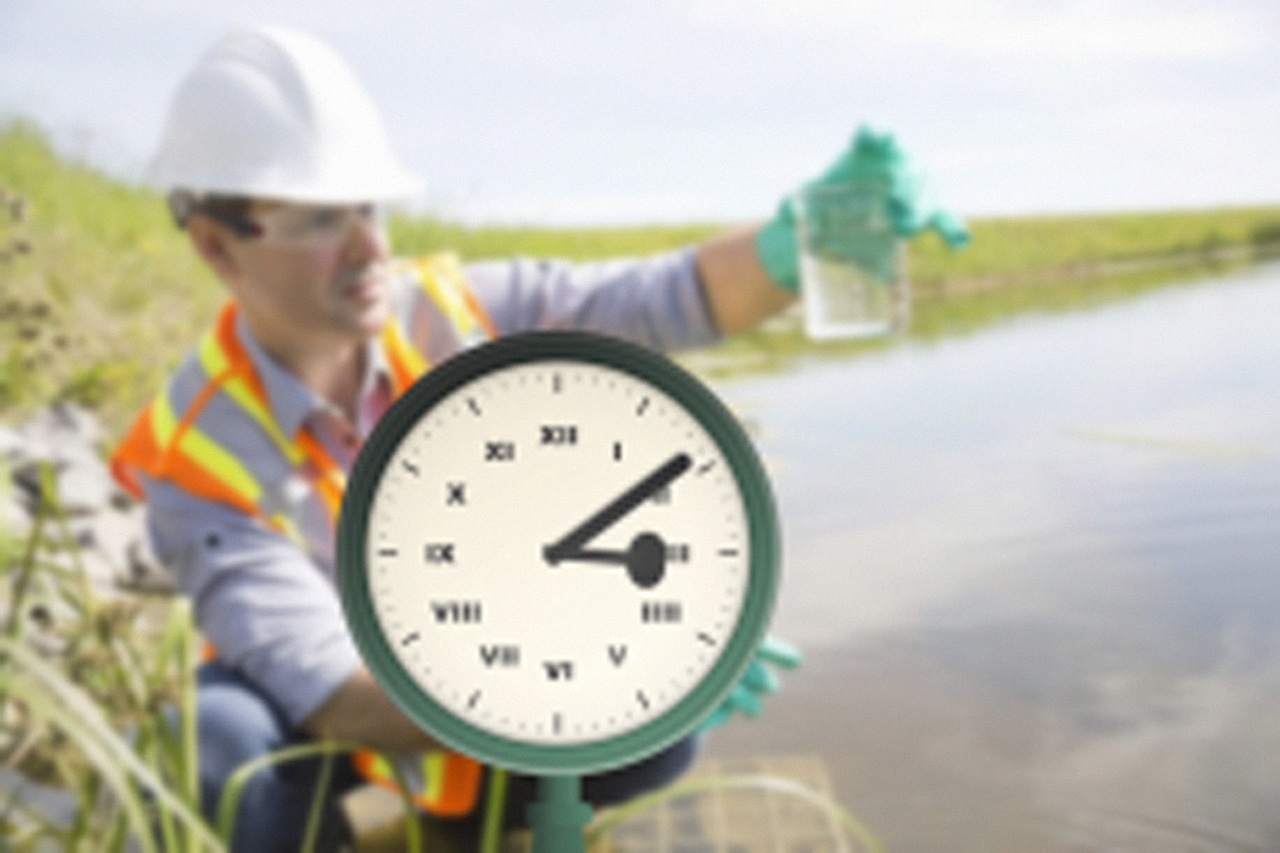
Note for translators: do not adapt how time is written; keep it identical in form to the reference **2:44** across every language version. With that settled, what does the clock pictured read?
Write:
**3:09**
